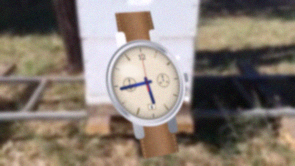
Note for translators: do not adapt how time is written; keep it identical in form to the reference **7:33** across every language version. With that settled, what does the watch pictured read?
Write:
**5:44**
